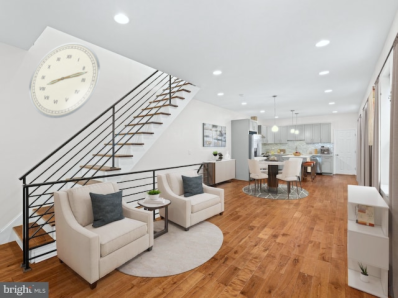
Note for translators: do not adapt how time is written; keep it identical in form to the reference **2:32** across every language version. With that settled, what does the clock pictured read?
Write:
**8:12**
